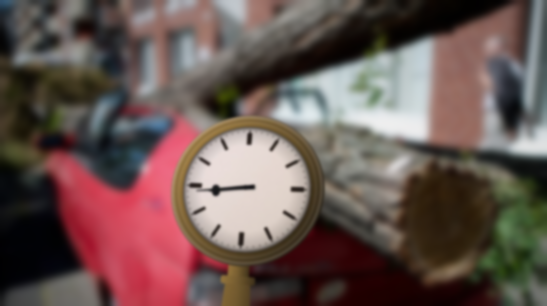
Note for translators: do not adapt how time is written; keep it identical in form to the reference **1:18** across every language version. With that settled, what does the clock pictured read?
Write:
**8:44**
